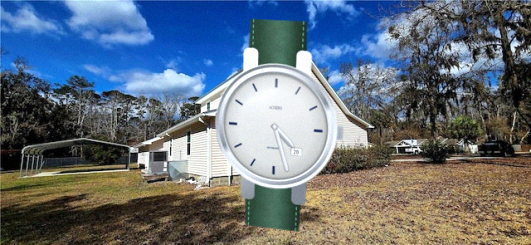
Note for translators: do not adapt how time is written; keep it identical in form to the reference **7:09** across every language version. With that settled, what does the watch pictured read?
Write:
**4:27**
